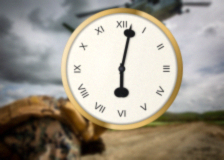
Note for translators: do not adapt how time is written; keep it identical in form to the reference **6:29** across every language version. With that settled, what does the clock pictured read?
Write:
**6:02**
